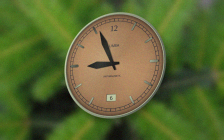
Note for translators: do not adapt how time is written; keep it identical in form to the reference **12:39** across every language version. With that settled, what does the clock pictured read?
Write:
**8:56**
